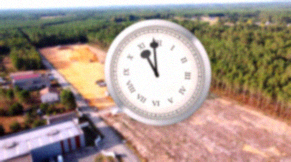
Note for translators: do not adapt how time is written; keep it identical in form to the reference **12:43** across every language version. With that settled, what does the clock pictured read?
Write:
**10:59**
